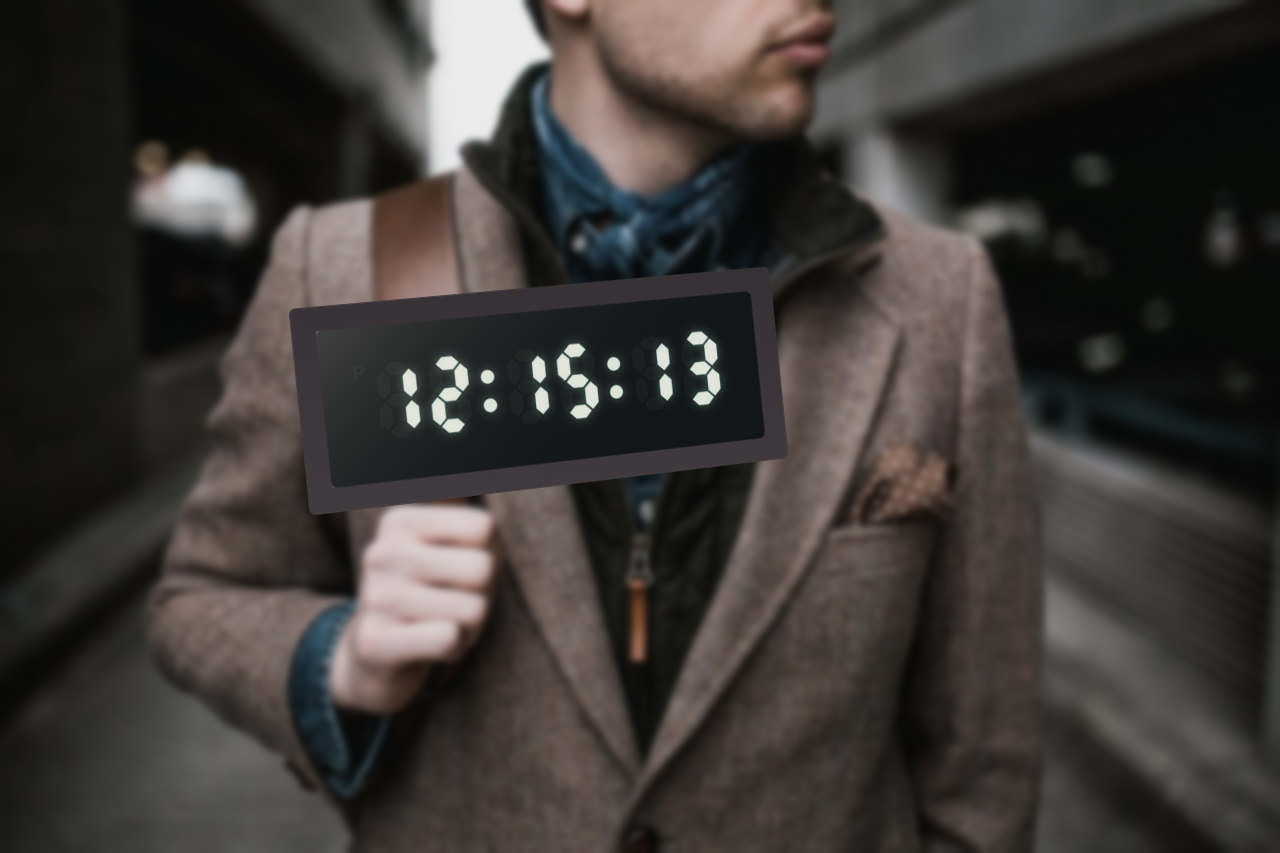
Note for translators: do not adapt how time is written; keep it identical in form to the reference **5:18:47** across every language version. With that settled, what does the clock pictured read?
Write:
**12:15:13**
